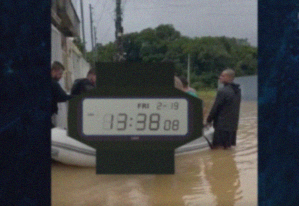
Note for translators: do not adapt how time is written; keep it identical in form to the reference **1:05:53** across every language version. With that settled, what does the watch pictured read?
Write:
**13:38:08**
